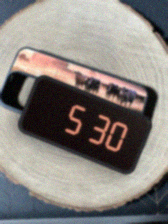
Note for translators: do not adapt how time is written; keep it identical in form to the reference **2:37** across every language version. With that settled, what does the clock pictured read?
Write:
**5:30**
